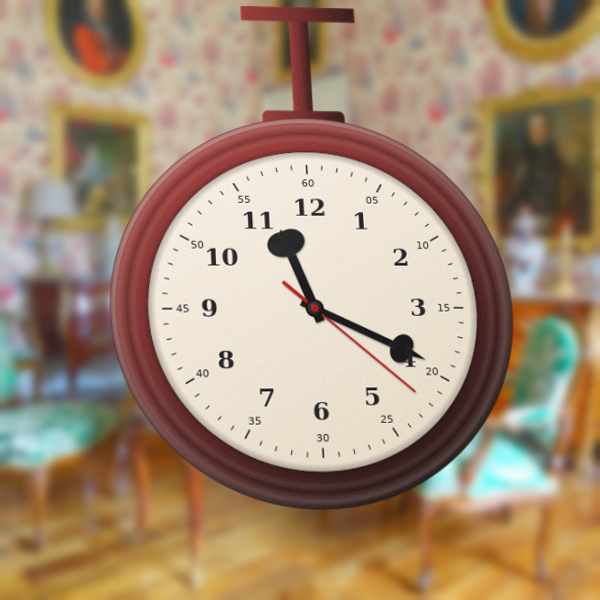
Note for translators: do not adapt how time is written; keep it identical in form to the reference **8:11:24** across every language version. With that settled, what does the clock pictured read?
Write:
**11:19:22**
